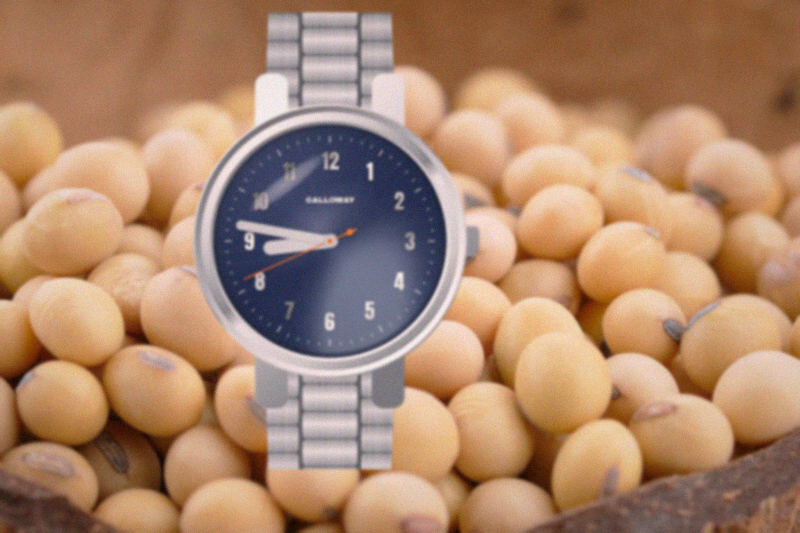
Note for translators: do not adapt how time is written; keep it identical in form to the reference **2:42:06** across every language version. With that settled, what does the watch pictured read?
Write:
**8:46:41**
